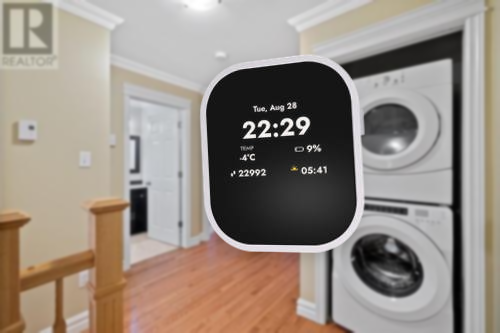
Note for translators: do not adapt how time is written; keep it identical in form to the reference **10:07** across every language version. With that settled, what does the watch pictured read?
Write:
**22:29**
